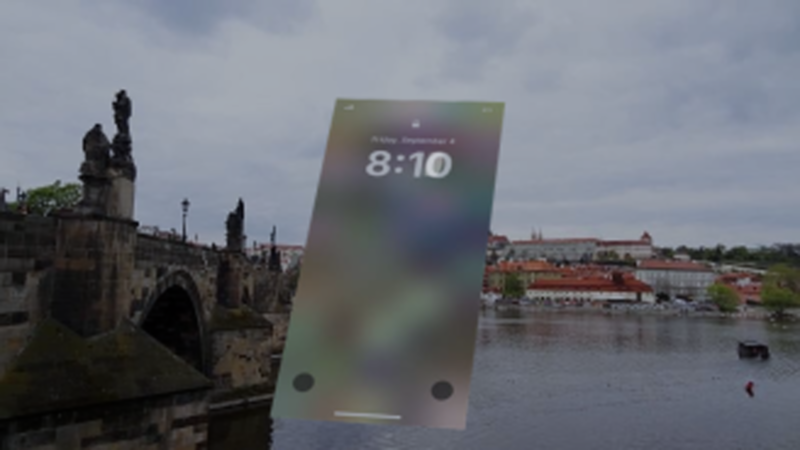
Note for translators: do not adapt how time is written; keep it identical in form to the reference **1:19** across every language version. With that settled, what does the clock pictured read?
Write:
**8:10**
